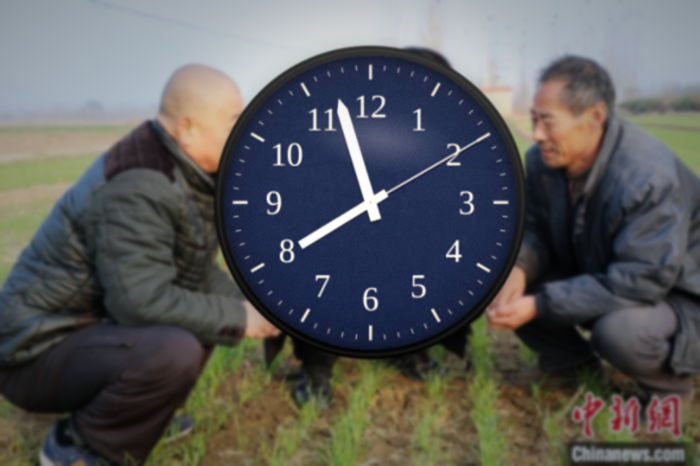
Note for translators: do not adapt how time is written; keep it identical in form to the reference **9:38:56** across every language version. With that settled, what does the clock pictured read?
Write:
**7:57:10**
